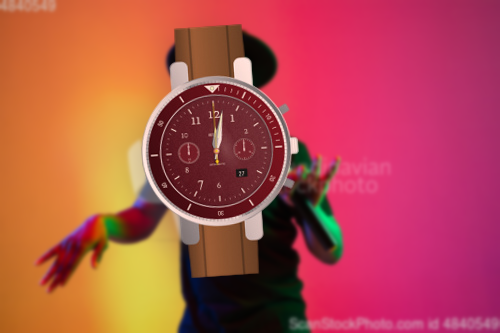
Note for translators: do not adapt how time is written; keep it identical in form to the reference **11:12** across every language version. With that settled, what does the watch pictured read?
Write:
**12:02**
